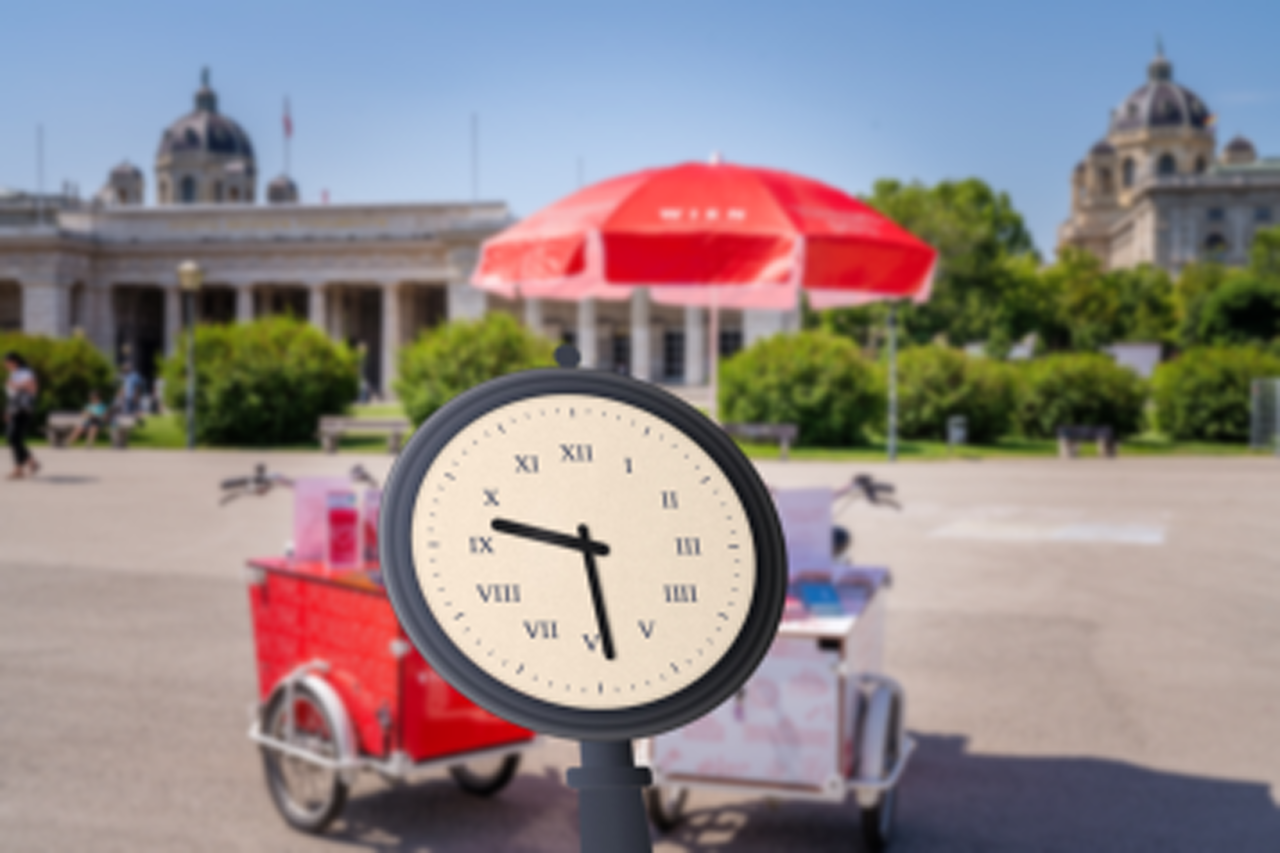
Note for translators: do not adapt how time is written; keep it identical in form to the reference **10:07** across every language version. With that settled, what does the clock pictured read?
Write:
**9:29**
